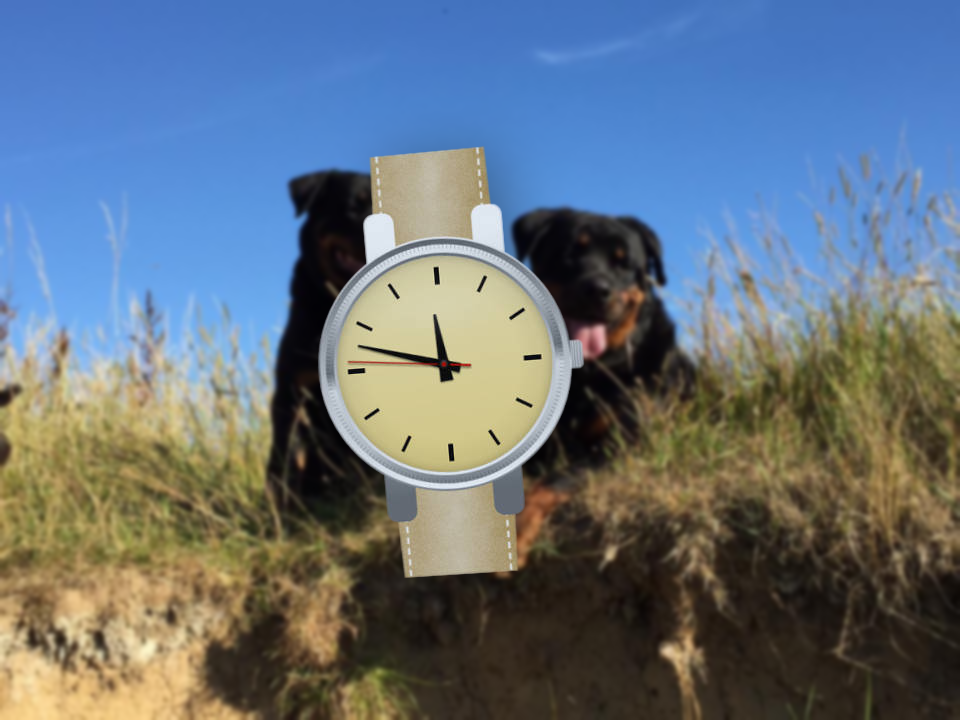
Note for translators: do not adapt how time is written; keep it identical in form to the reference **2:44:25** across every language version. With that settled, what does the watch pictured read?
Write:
**11:47:46**
